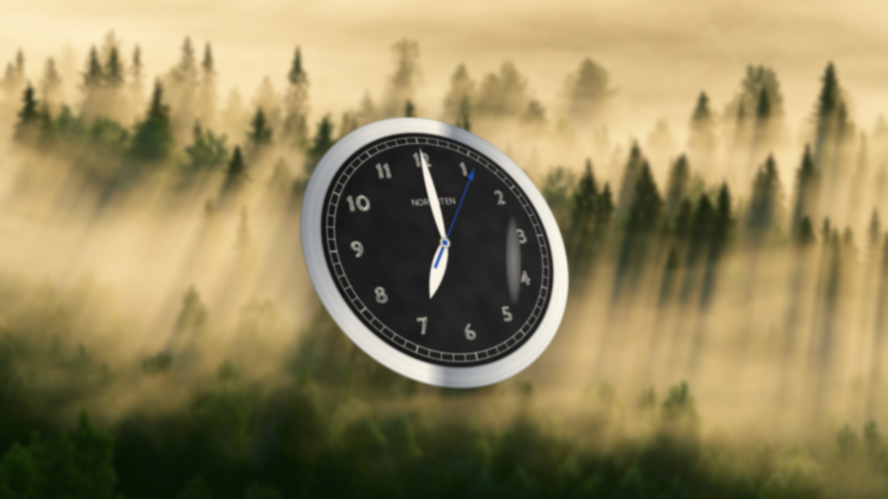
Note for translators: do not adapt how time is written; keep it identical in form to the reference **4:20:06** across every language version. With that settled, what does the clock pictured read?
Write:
**7:00:06**
